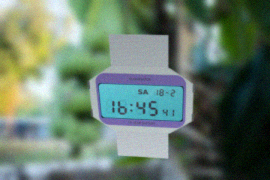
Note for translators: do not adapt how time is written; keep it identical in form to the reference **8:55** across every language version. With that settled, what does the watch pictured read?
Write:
**16:45**
